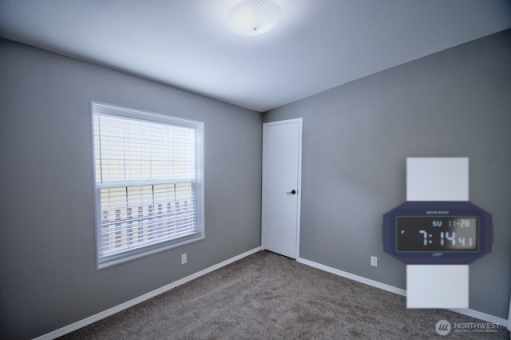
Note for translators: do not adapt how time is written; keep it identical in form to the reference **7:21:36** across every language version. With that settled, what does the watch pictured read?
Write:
**7:14:41**
